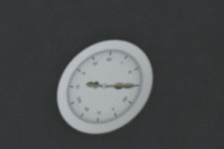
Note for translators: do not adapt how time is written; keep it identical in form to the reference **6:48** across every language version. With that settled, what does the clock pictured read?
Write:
**9:15**
